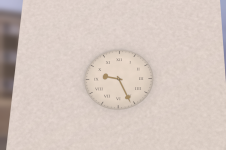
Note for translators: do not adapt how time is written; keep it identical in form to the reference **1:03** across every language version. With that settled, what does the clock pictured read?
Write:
**9:26**
